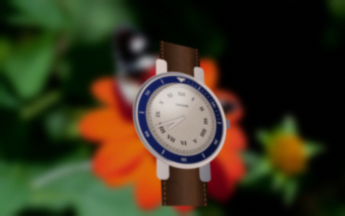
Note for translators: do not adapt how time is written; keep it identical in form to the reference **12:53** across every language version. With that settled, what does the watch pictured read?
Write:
**7:41**
